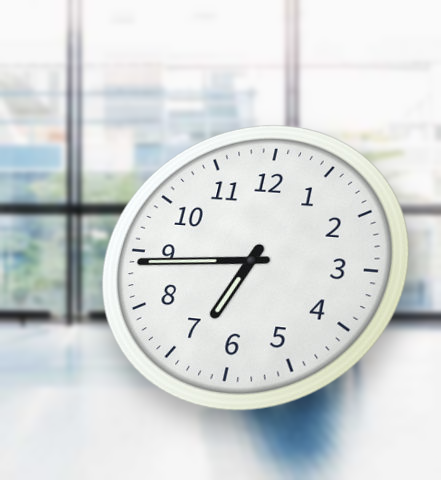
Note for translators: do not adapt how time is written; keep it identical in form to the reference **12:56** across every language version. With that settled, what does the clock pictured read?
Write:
**6:44**
